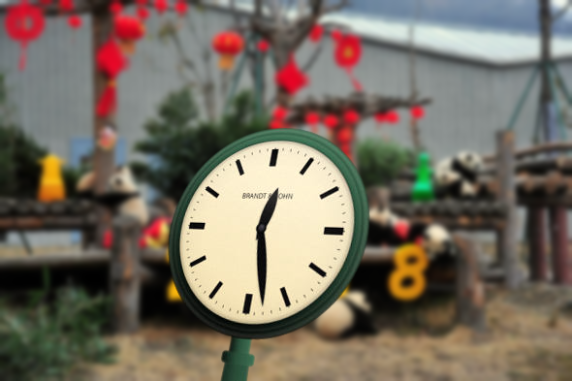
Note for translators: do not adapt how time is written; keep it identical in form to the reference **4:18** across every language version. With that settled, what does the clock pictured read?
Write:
**12:28**
